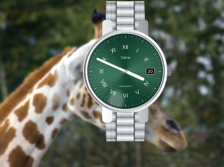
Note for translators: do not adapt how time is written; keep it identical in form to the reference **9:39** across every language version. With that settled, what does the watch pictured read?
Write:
**3:49**
